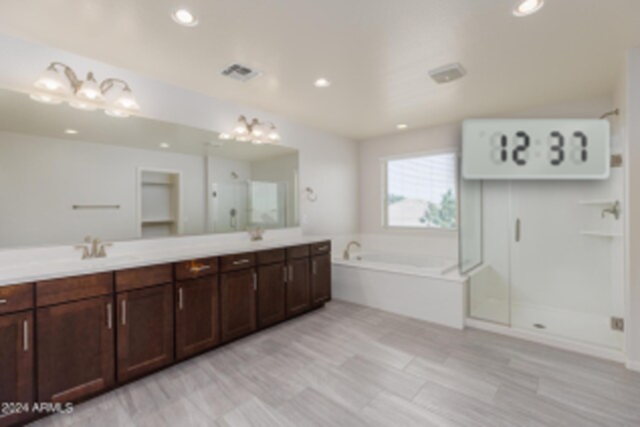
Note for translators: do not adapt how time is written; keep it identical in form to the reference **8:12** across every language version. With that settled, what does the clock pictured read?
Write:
**12:37**
